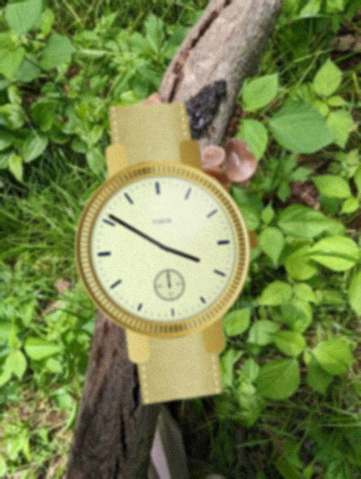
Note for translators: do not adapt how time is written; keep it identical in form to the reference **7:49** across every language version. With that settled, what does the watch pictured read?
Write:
**3:51**
